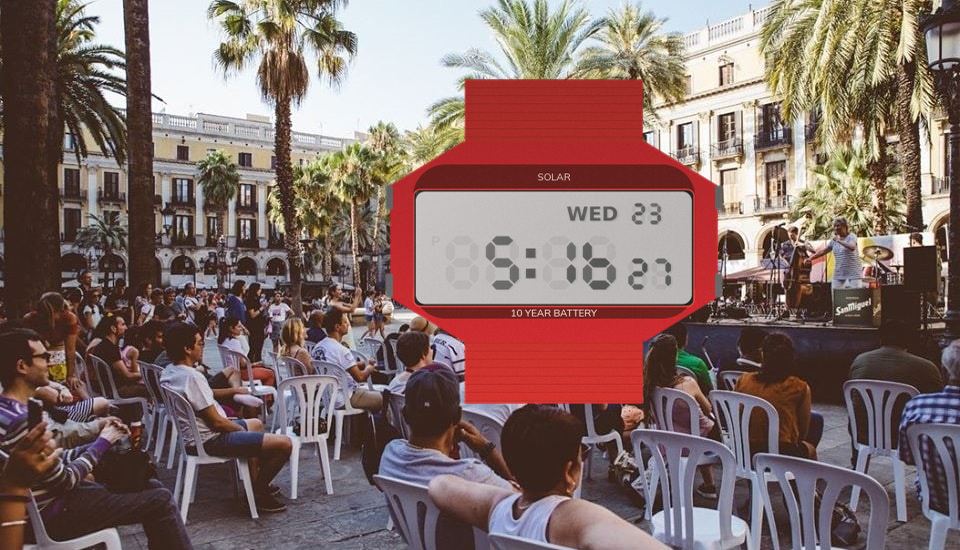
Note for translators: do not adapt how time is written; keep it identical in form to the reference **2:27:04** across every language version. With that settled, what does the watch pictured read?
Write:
**5:16:27**
